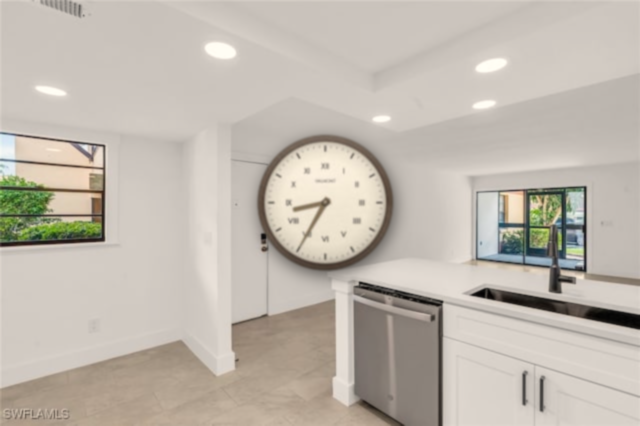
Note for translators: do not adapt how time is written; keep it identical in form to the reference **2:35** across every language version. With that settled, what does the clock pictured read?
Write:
**8:35**
